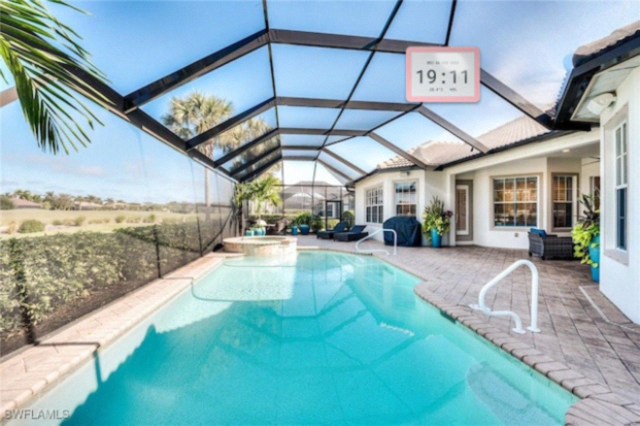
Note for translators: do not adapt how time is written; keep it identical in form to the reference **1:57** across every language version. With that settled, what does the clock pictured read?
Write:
**19:11**
